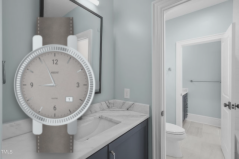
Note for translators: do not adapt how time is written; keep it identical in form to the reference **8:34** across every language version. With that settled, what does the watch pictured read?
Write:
**8:56**
